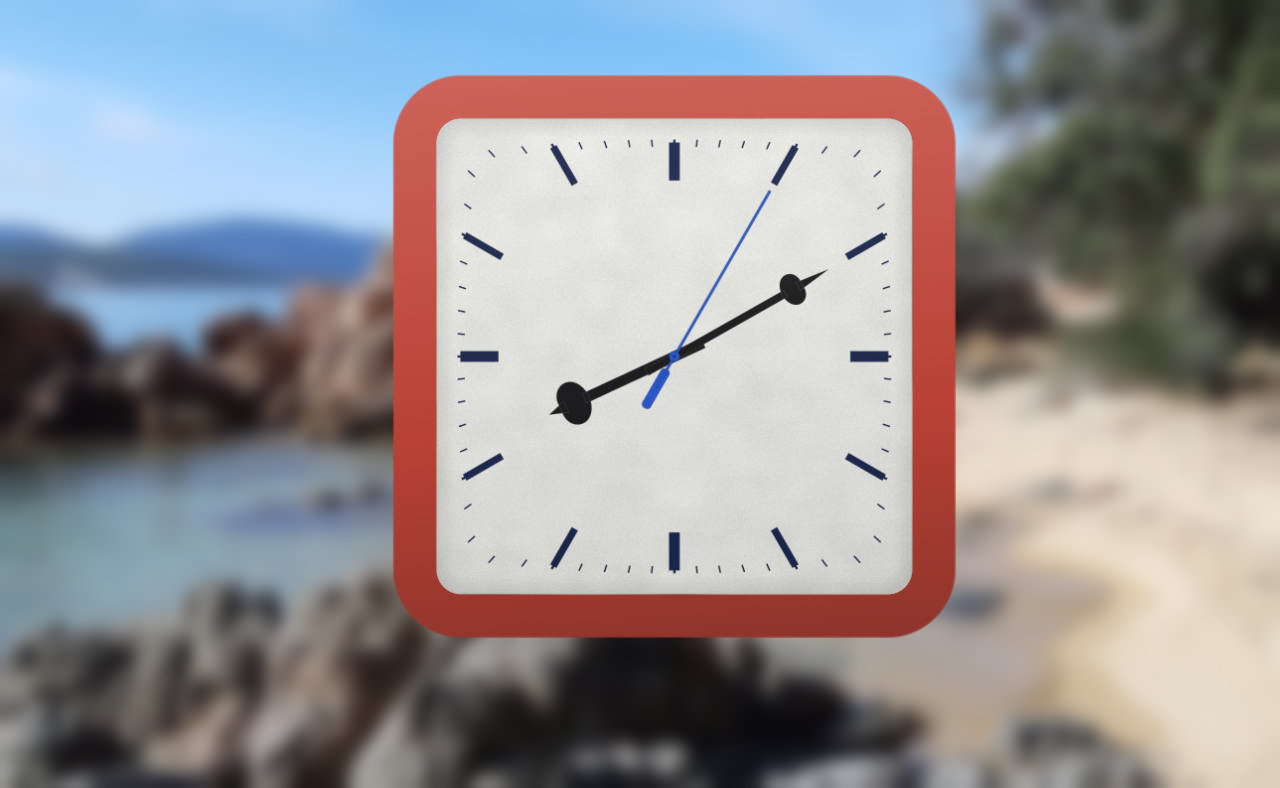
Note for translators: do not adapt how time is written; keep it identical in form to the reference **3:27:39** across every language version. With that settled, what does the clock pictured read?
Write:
**8:10:05**
